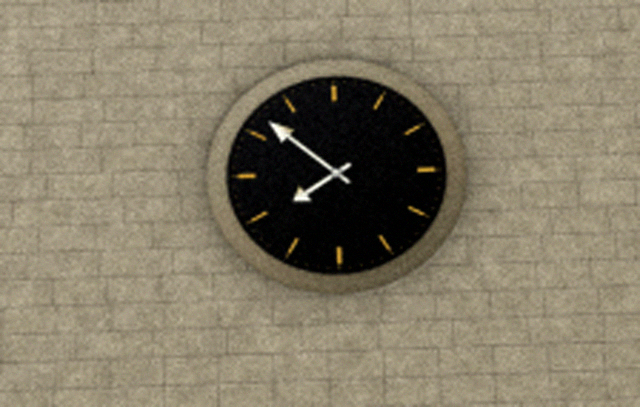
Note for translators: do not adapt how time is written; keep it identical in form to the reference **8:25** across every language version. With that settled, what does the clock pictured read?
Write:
**7:52**
